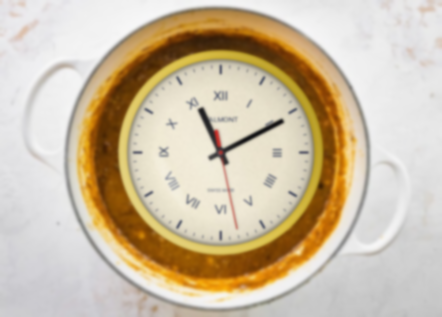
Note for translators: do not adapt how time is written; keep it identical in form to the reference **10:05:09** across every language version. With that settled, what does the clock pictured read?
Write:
**11:10:28**
